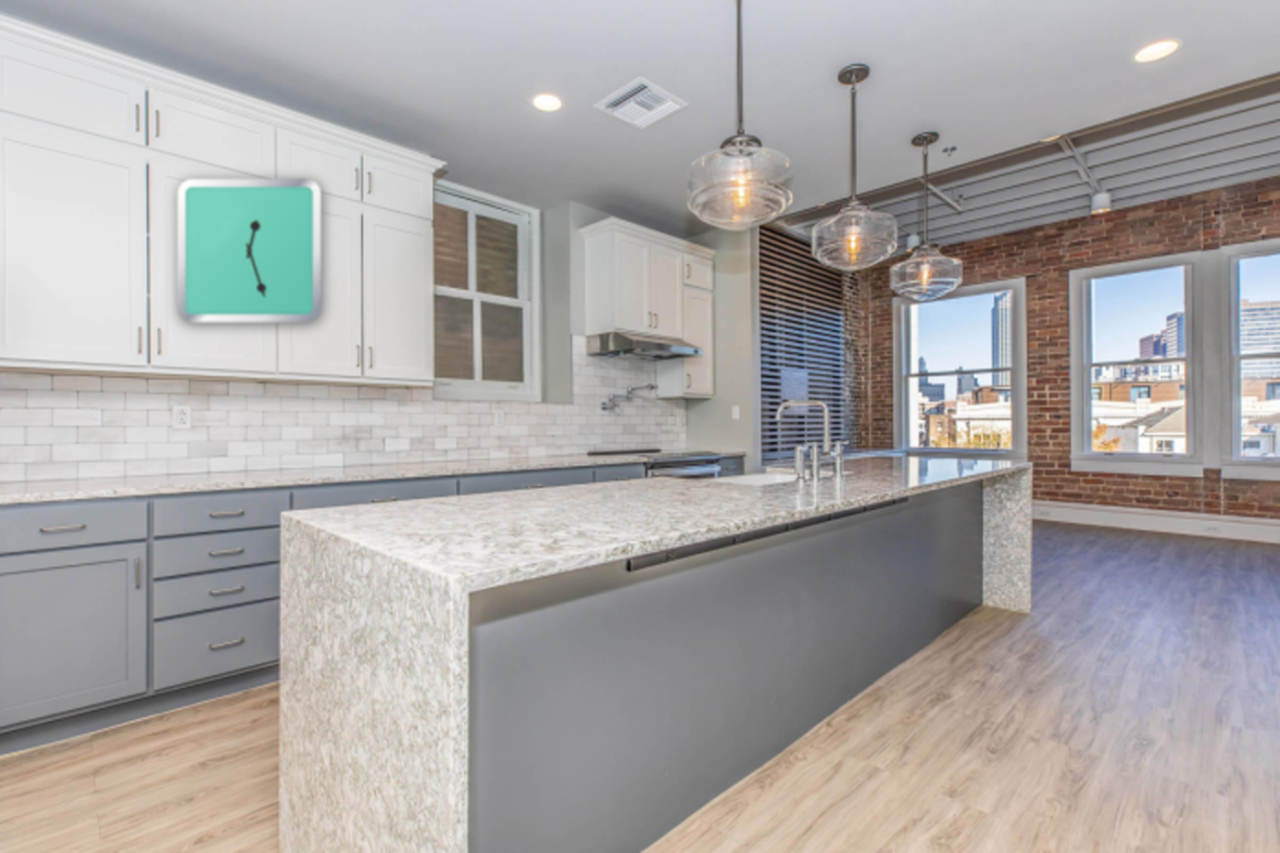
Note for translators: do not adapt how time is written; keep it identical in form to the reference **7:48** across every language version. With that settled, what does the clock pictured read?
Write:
**12:27**
